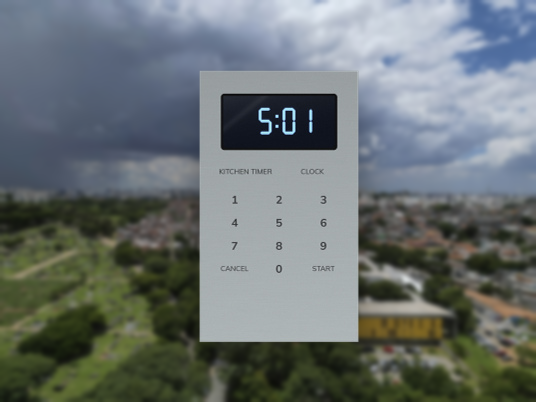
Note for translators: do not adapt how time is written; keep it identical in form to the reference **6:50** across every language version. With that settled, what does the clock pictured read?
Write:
**5:01**
